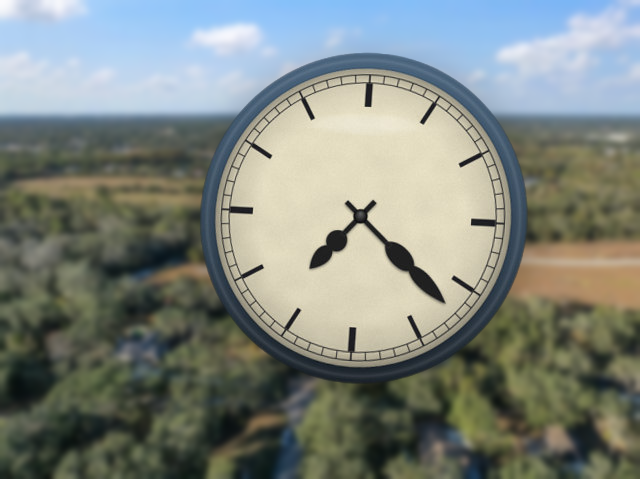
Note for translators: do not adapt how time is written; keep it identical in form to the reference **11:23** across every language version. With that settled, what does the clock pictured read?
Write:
**7:22**
